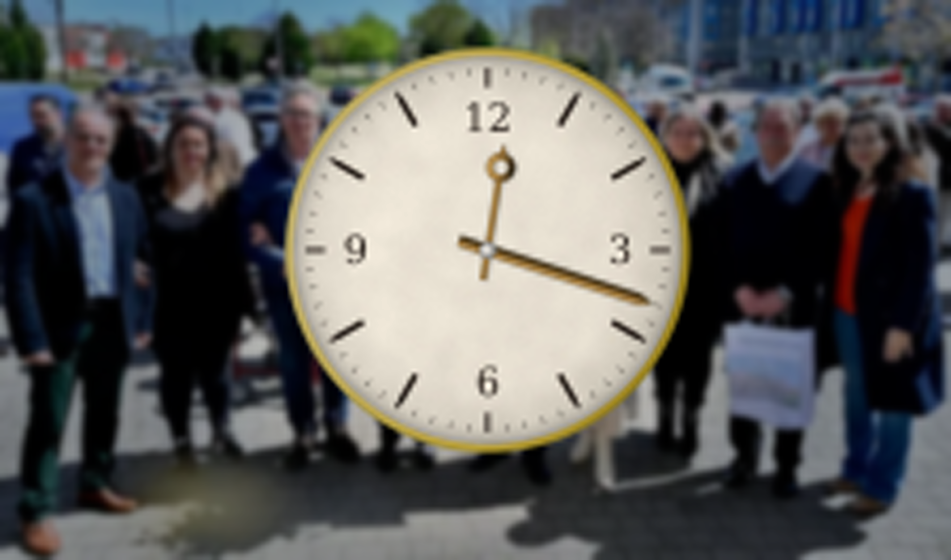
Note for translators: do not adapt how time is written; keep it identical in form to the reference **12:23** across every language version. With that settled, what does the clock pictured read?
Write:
**12:18**
